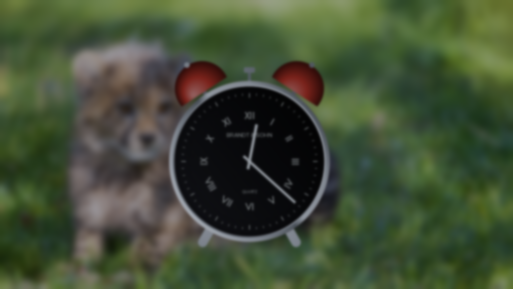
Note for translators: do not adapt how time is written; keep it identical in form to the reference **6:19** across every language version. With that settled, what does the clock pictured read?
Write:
**12:22**
